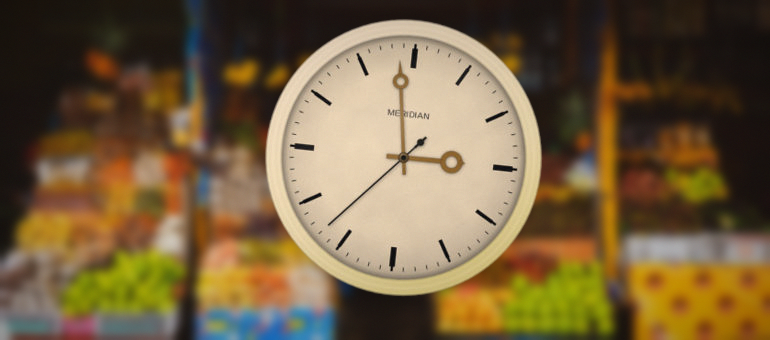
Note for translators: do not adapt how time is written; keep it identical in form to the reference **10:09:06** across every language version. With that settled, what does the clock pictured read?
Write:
**2:58:37**
